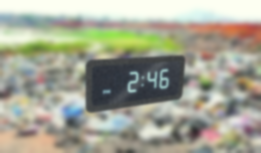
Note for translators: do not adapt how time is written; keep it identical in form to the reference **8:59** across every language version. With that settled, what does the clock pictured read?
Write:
**2:46**
